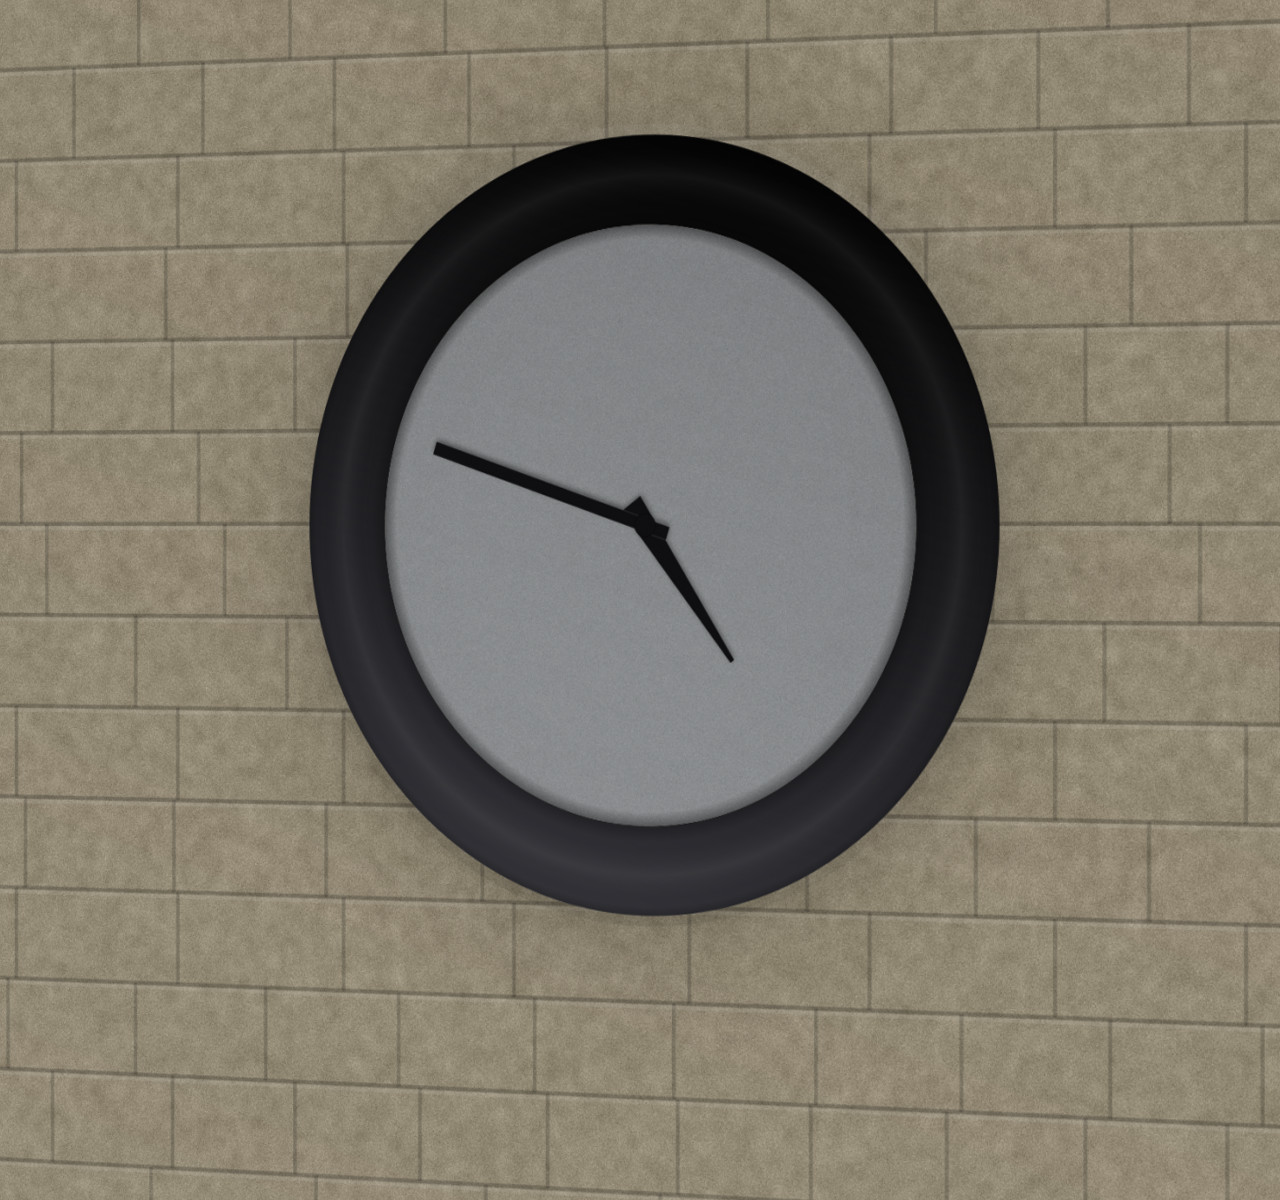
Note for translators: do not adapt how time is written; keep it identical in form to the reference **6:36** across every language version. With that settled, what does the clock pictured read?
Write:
**4:48**
